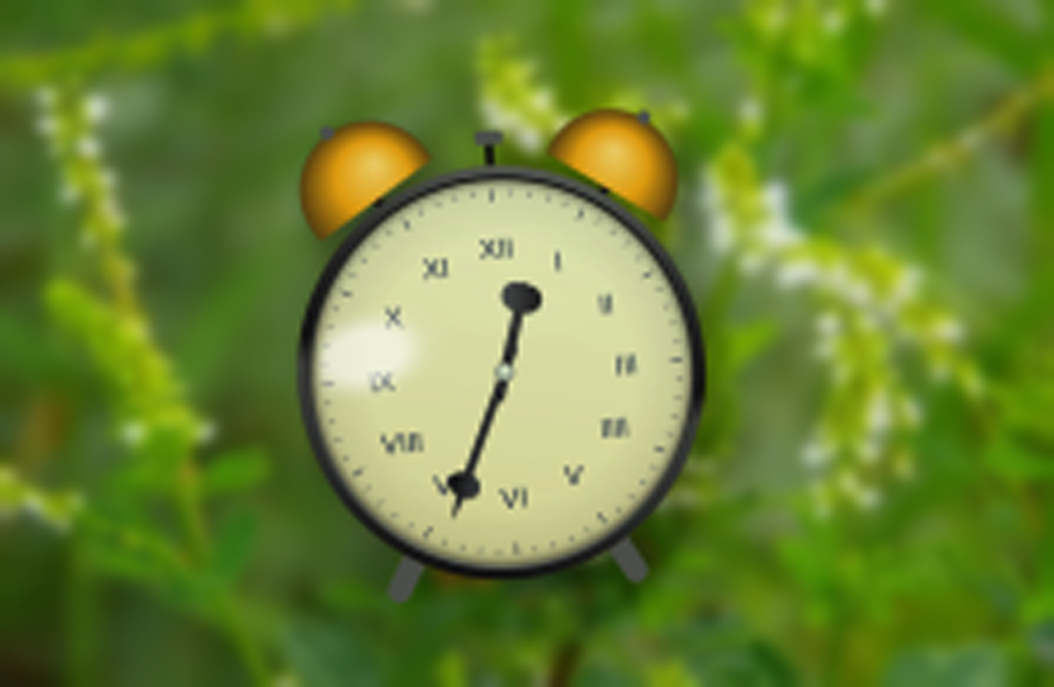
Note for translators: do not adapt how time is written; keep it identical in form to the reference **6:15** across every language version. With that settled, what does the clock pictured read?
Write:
**12:34**
